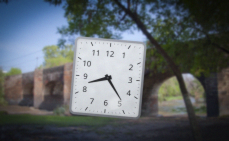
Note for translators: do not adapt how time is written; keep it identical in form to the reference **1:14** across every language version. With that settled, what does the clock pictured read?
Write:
**8:24**
